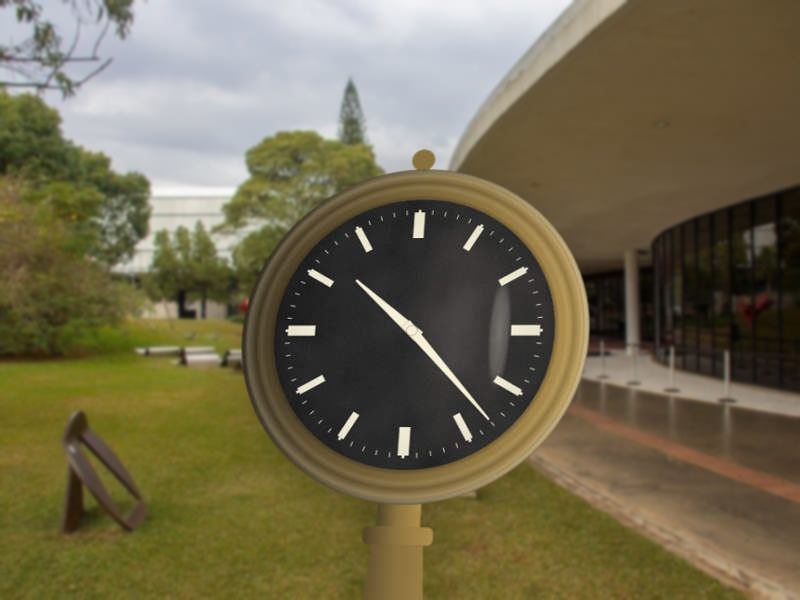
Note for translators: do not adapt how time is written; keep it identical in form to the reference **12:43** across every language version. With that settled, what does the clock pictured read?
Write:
**10:23**
